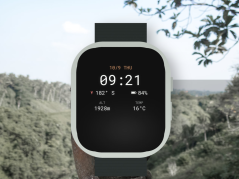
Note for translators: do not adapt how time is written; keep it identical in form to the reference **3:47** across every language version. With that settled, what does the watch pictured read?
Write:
**9:21**
